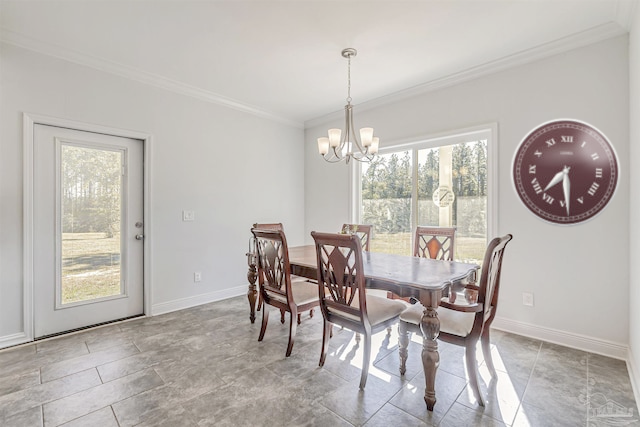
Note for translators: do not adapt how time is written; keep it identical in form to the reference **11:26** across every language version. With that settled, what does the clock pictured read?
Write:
**7:29**
